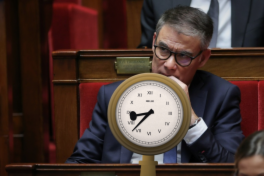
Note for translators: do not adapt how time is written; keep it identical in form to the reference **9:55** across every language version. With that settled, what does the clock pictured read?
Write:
**8:37**
